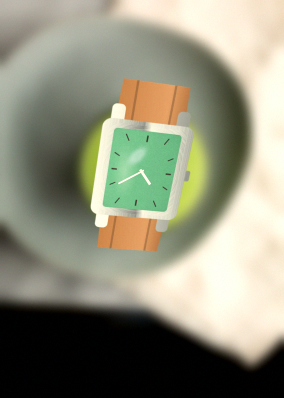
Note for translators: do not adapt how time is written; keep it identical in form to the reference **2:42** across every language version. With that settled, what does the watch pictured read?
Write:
**4:39**
